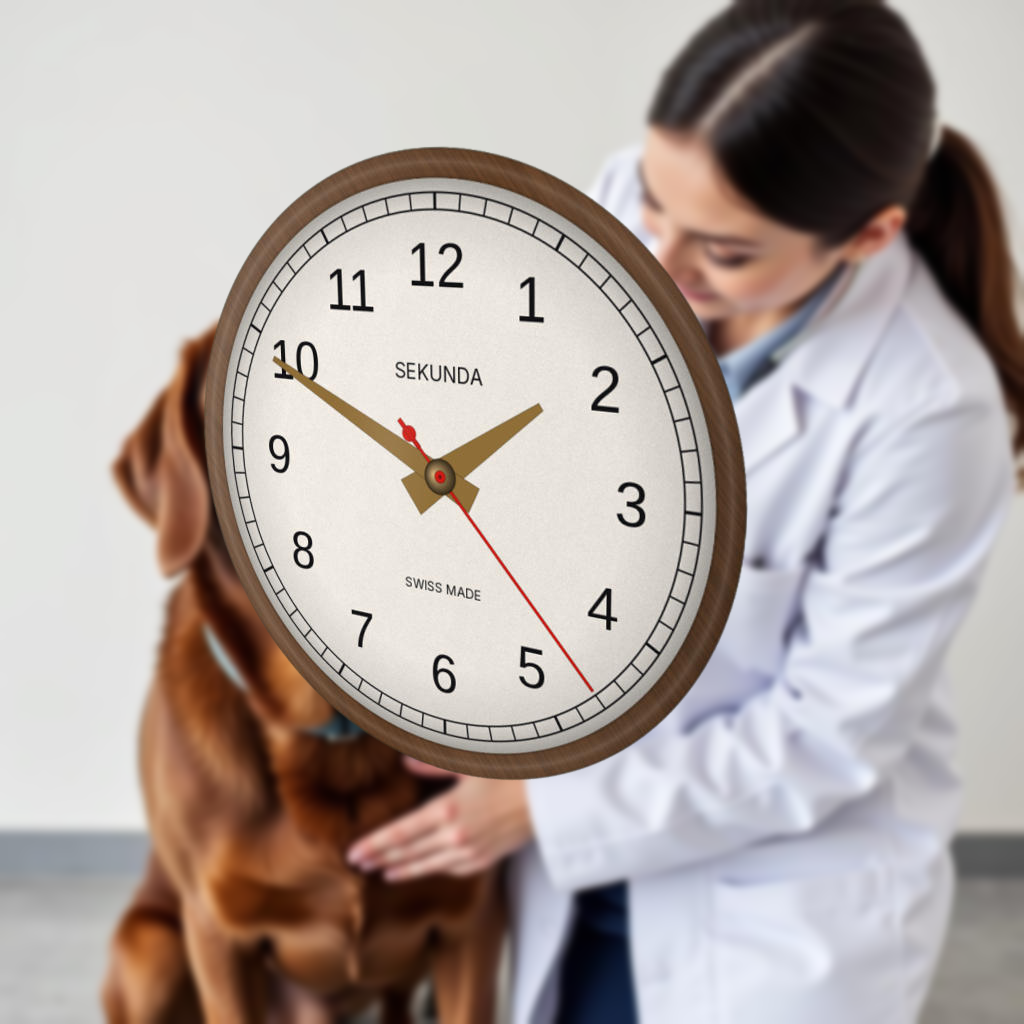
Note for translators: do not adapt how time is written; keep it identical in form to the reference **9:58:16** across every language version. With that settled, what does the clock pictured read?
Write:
**1:49:23**
